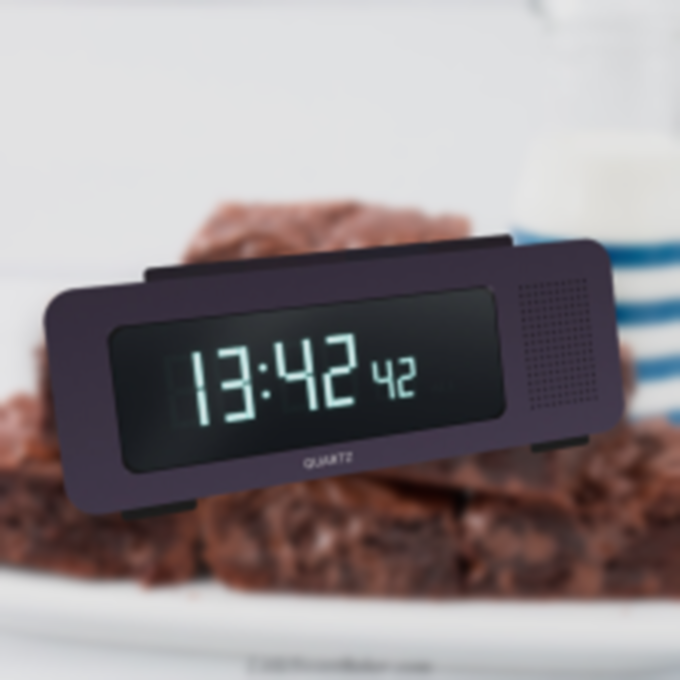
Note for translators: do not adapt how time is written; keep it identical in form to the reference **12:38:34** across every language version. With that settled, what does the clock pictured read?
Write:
**13:42:42**
